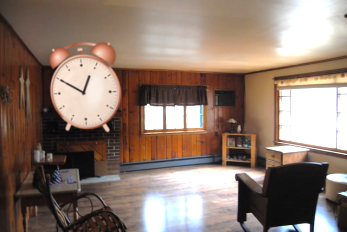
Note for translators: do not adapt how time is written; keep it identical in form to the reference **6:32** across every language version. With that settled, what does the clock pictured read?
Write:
**12:50**
